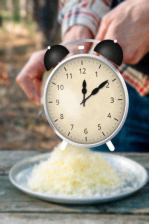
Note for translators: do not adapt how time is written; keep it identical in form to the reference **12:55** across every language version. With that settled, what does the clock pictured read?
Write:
**12:09**
